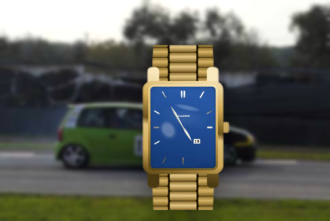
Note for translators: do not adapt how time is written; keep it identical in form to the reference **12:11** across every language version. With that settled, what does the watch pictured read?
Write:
**4:55**
